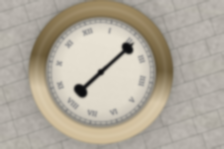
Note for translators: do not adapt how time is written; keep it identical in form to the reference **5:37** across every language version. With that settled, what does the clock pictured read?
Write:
**8:11**
